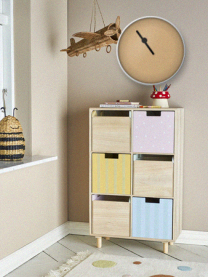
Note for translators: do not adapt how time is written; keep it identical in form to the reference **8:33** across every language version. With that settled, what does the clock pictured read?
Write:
**10:54**
